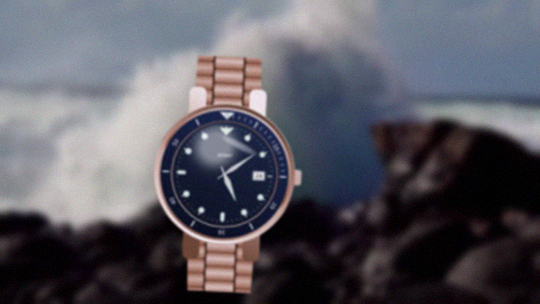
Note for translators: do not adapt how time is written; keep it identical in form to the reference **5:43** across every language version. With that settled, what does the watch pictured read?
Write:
**5:09**
